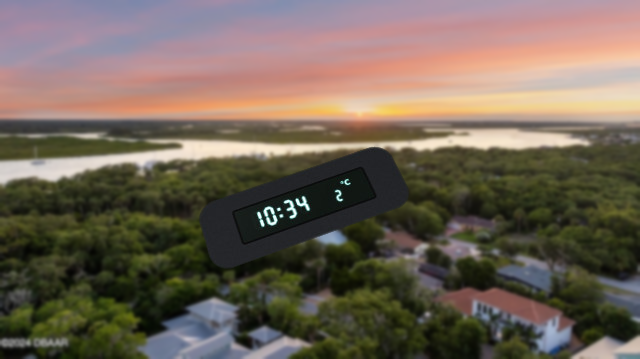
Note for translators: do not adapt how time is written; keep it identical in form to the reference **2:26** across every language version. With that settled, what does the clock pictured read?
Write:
**10:34**
